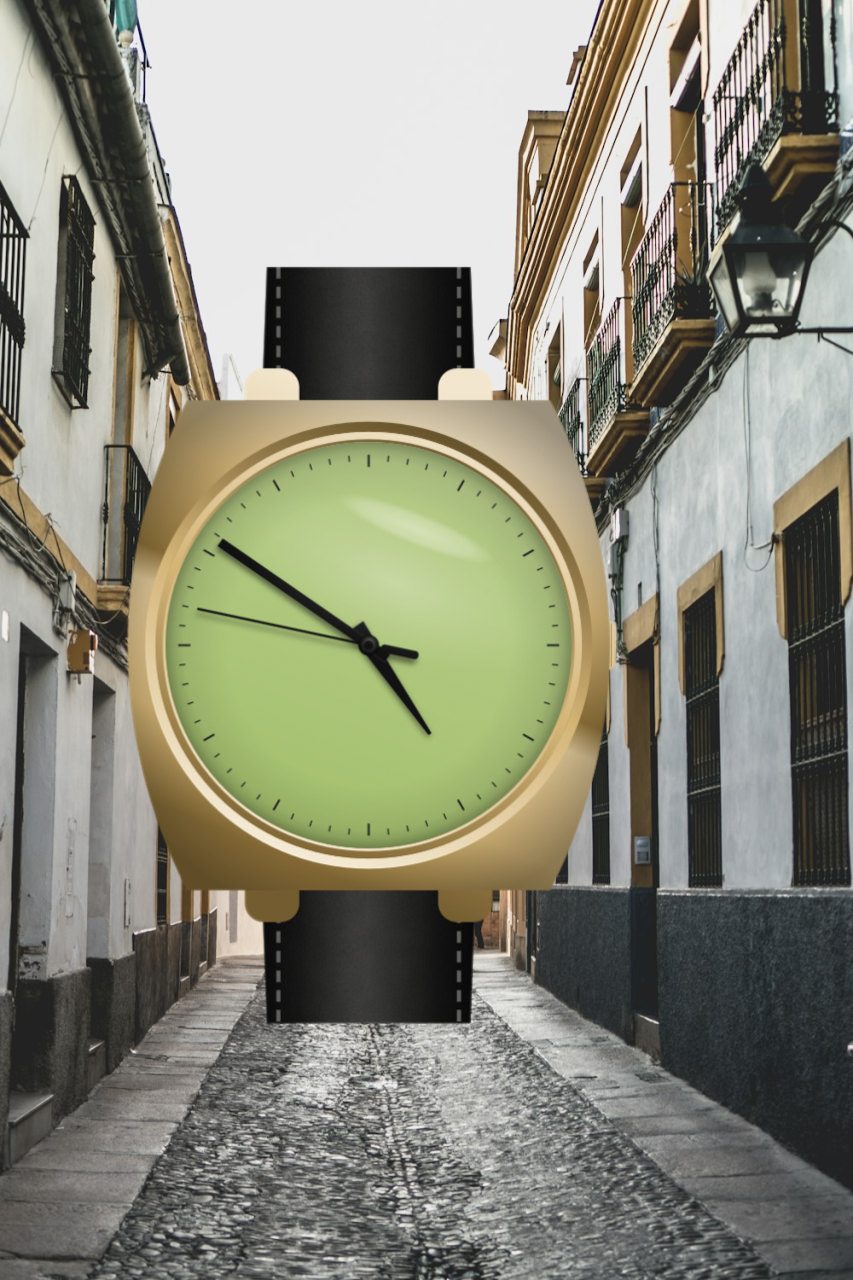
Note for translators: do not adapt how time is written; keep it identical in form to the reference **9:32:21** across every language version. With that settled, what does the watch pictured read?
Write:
**4:50:47**
